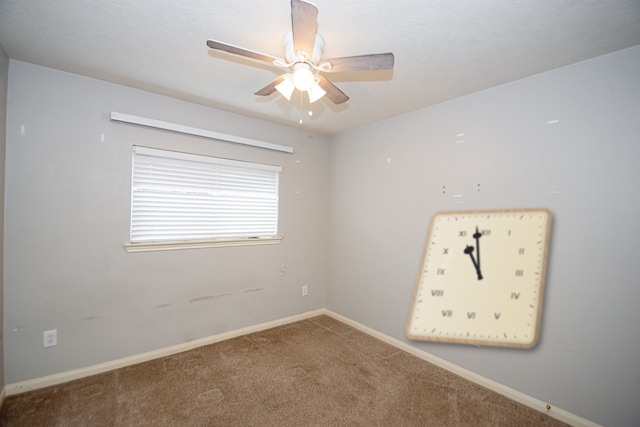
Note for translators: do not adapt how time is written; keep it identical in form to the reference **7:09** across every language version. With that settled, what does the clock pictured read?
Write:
**10:58**
